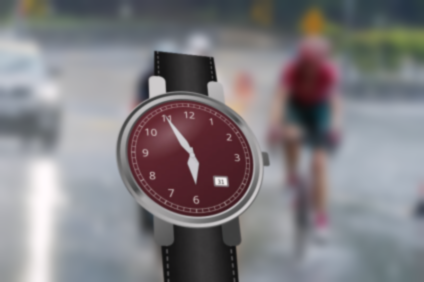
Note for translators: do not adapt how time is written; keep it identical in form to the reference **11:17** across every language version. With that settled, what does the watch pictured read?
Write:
**5:55**
